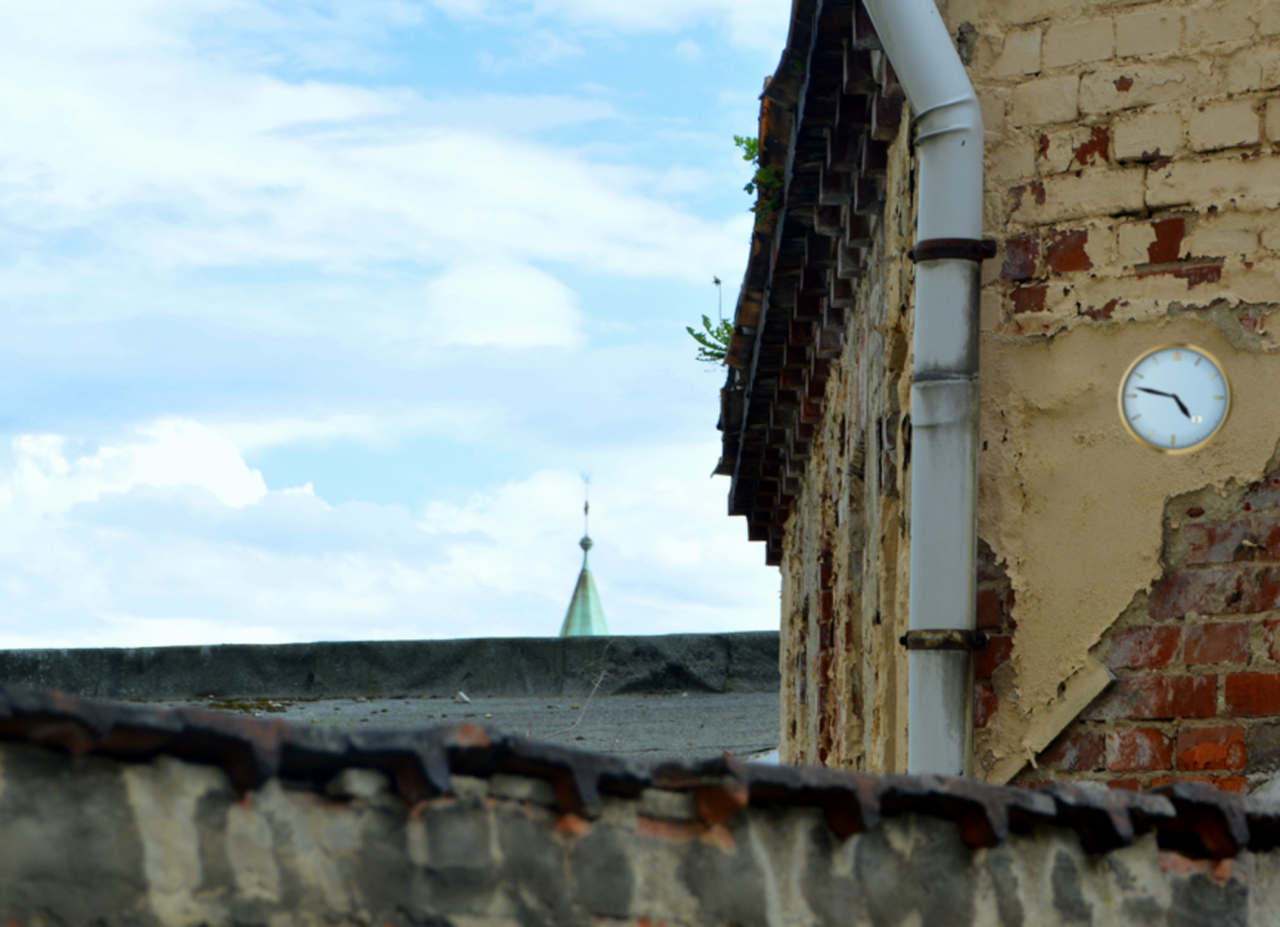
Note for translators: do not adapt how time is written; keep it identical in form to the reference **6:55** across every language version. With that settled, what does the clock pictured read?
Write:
**4:47**
